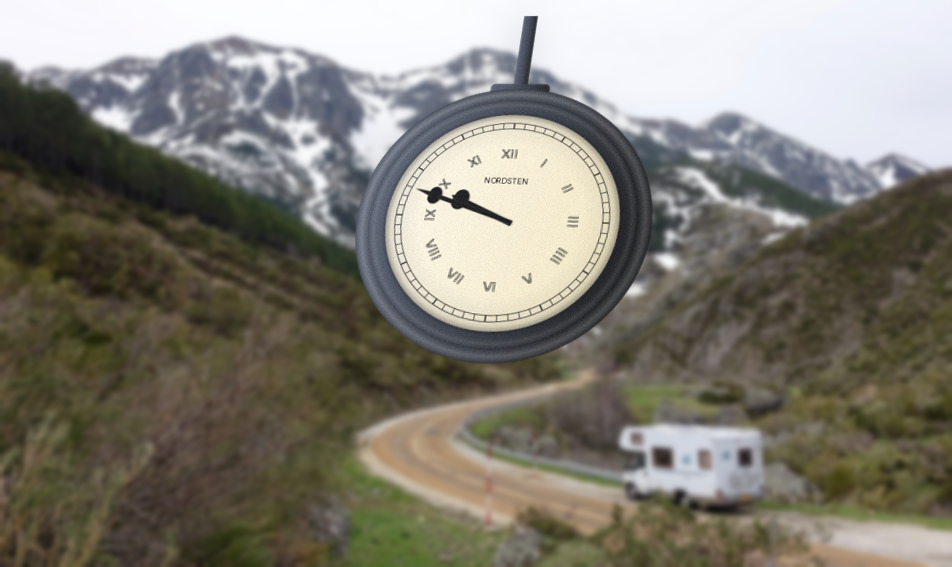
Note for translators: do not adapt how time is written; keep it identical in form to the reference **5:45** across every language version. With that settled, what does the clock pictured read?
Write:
**9:48**
